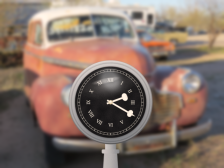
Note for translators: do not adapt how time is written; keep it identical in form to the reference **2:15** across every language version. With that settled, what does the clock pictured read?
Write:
**2:20**
